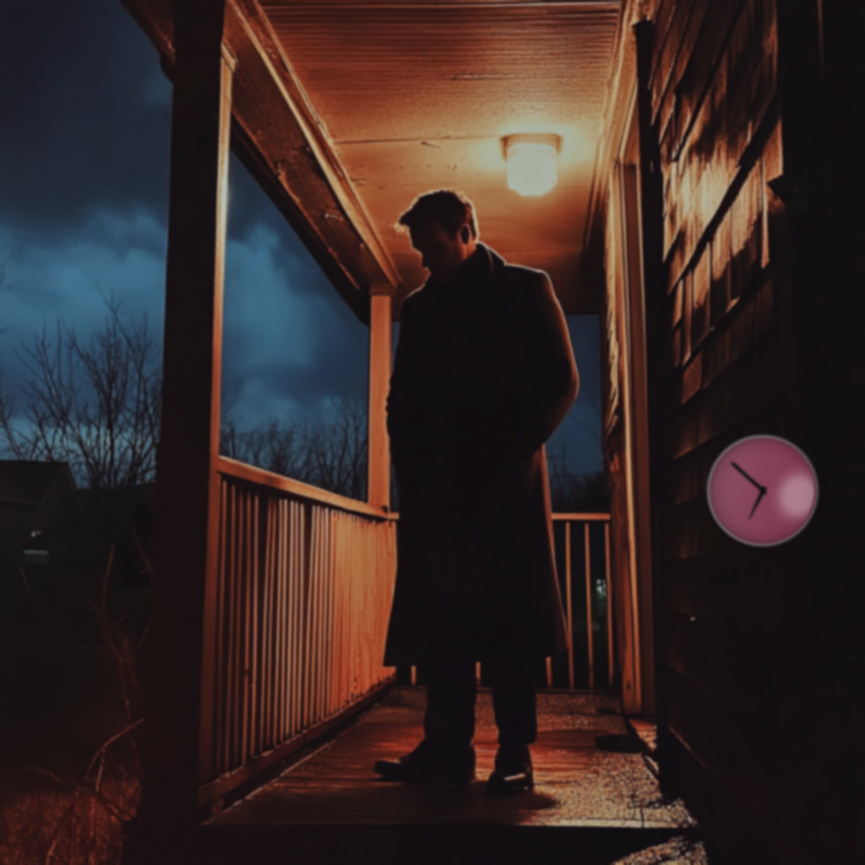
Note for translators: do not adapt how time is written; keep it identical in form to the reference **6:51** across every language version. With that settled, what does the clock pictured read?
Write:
**6:52**
